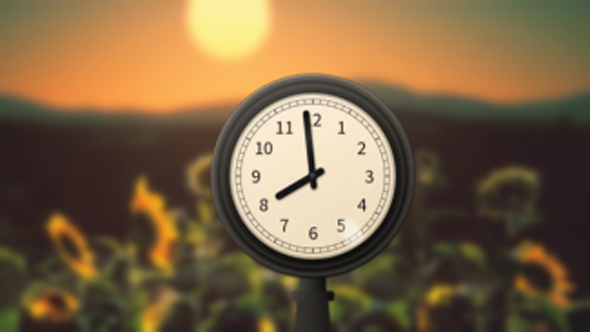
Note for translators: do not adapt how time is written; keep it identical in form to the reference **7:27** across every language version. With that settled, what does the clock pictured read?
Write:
**7:59**
